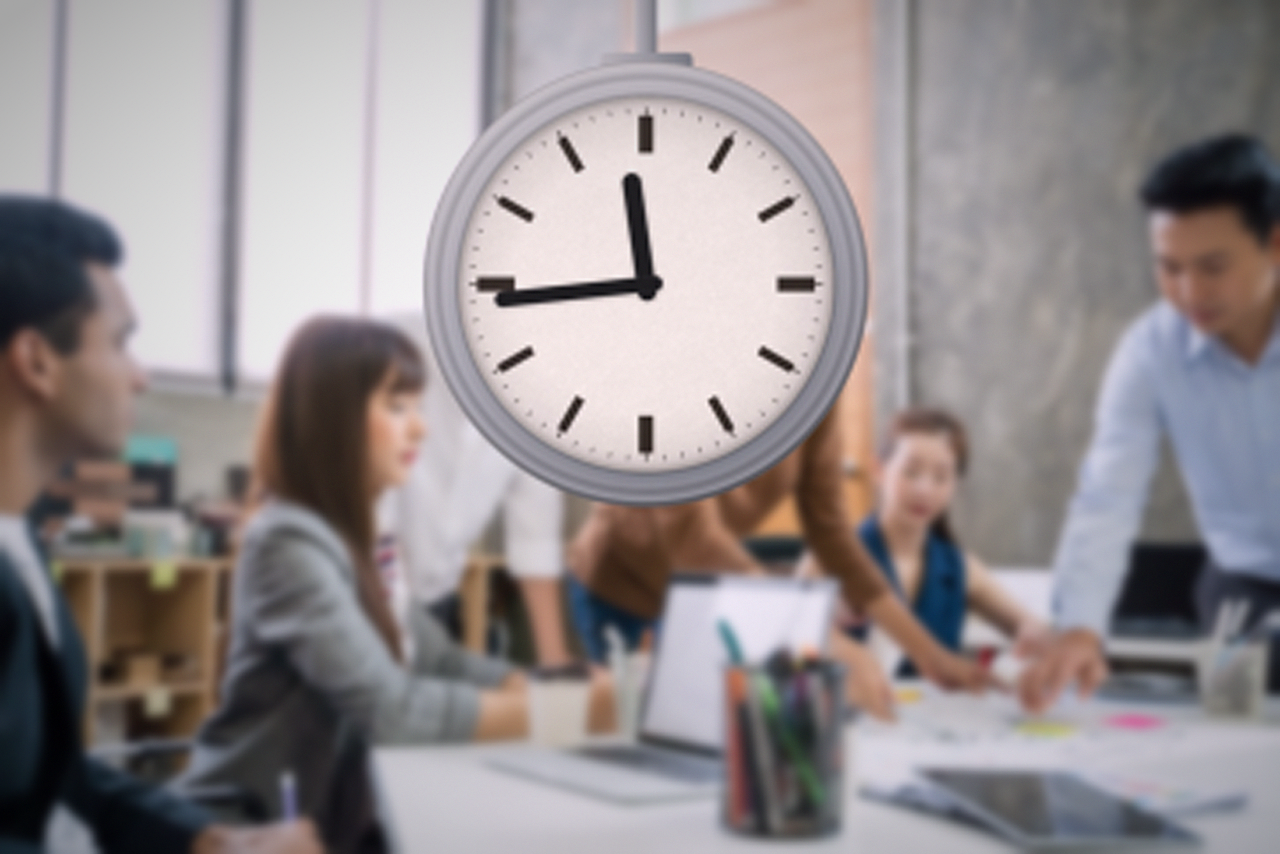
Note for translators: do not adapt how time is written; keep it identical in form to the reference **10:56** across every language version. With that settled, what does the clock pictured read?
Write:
**11:44**
